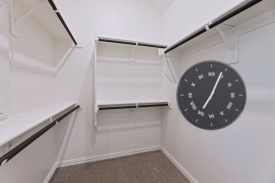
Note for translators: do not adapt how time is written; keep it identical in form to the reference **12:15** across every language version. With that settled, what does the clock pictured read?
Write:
**7:04**
